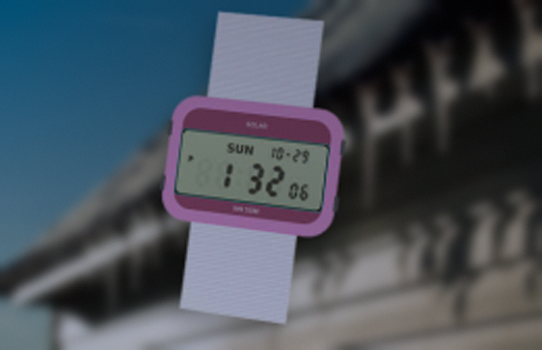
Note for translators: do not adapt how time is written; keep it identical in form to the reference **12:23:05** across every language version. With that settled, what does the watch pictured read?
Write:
**1:32:06**
